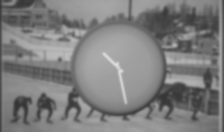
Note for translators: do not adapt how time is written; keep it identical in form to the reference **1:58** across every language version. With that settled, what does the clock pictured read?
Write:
**10:28**
